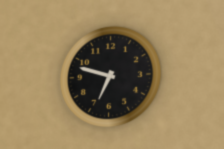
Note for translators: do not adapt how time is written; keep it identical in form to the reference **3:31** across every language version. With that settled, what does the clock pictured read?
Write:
**6:48**
